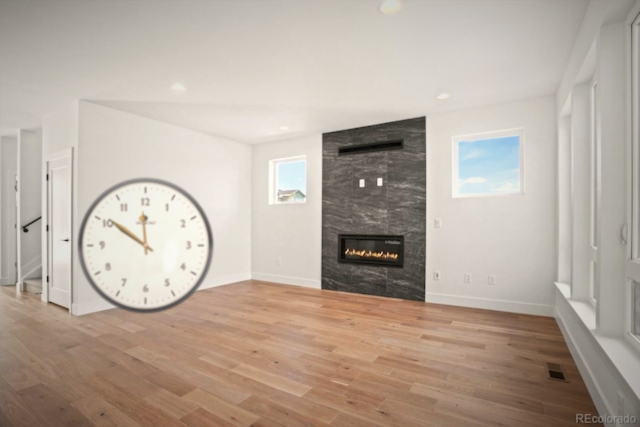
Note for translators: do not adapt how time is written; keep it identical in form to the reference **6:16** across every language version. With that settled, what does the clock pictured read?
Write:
**11:51**
